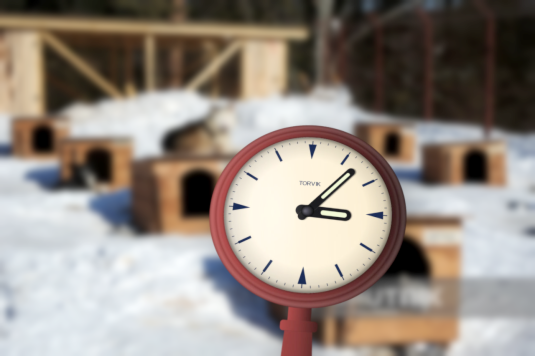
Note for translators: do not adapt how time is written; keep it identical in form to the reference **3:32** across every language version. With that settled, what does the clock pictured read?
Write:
**3:07**
